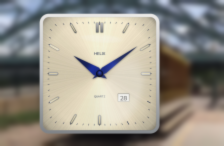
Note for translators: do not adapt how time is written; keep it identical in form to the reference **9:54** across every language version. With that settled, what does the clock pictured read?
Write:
**10:09**
